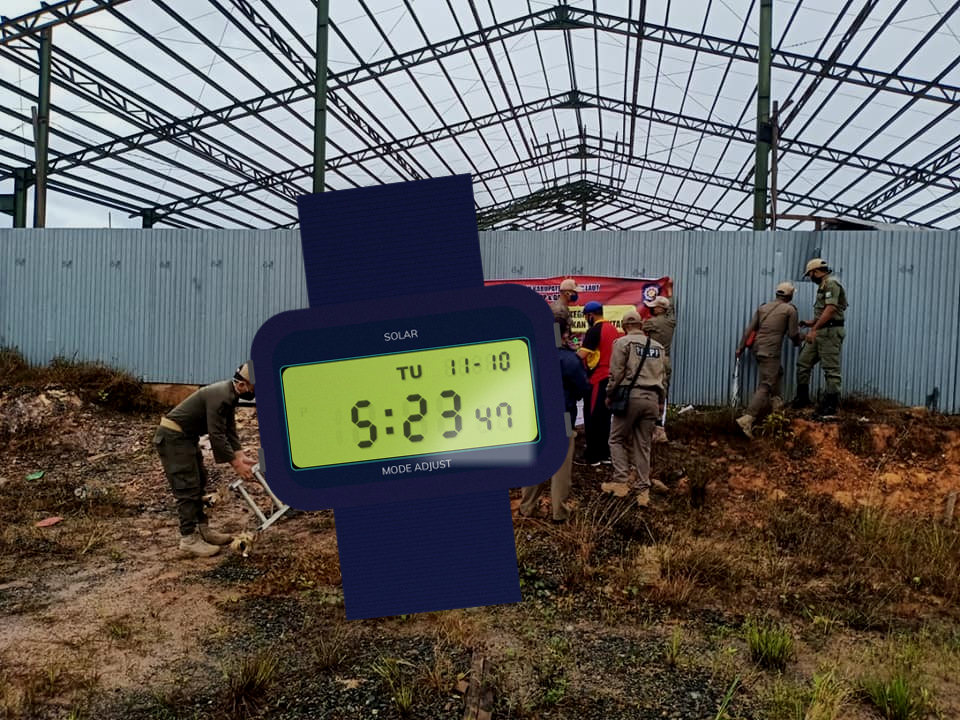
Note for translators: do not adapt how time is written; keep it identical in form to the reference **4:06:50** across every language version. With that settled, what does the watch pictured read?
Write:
**5:23:47**
